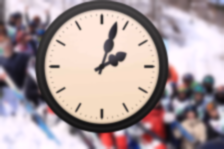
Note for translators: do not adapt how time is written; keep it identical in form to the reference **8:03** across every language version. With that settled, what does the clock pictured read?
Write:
**2:03**
